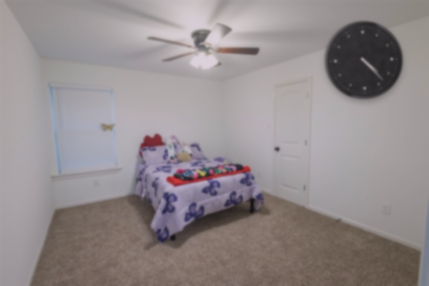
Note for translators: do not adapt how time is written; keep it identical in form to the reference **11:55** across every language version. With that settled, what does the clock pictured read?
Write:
**4:23**
